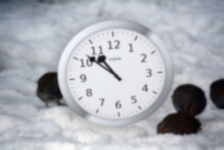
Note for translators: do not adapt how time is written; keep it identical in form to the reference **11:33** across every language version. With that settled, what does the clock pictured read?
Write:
**10:52**
